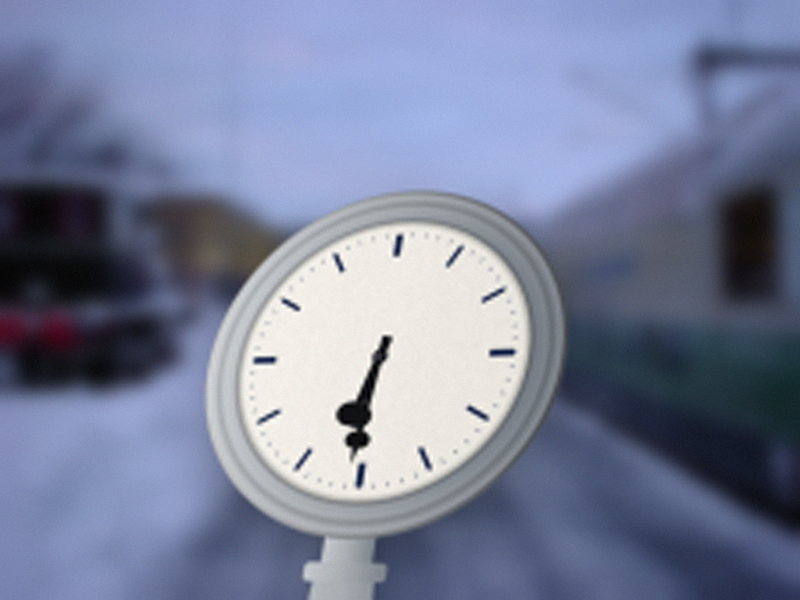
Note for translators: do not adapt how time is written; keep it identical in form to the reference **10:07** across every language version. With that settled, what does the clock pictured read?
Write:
**6:31**
